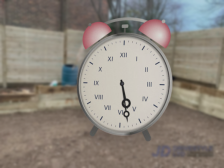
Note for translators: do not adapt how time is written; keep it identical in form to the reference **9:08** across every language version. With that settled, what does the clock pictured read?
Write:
**5:28**
